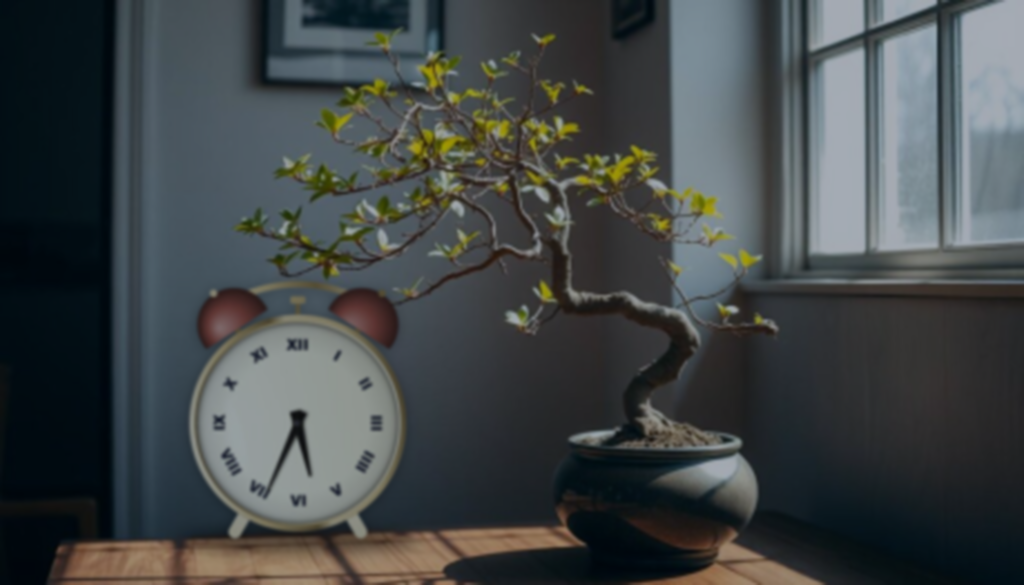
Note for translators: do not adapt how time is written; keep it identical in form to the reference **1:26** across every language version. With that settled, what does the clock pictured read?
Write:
**5:34**
